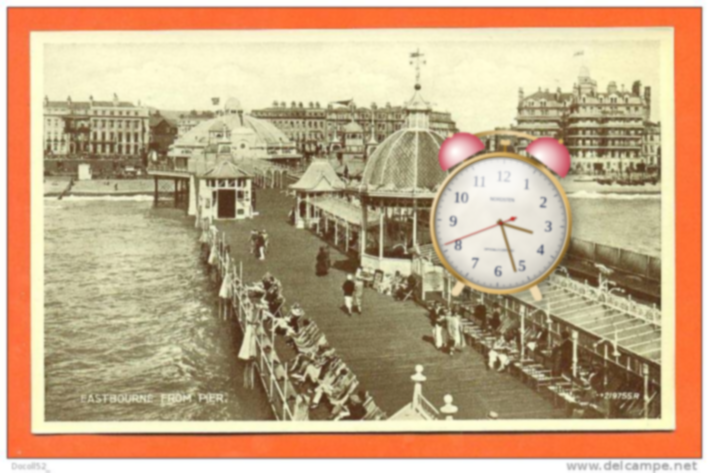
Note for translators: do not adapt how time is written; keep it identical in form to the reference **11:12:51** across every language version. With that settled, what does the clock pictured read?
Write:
**3:26:41**
